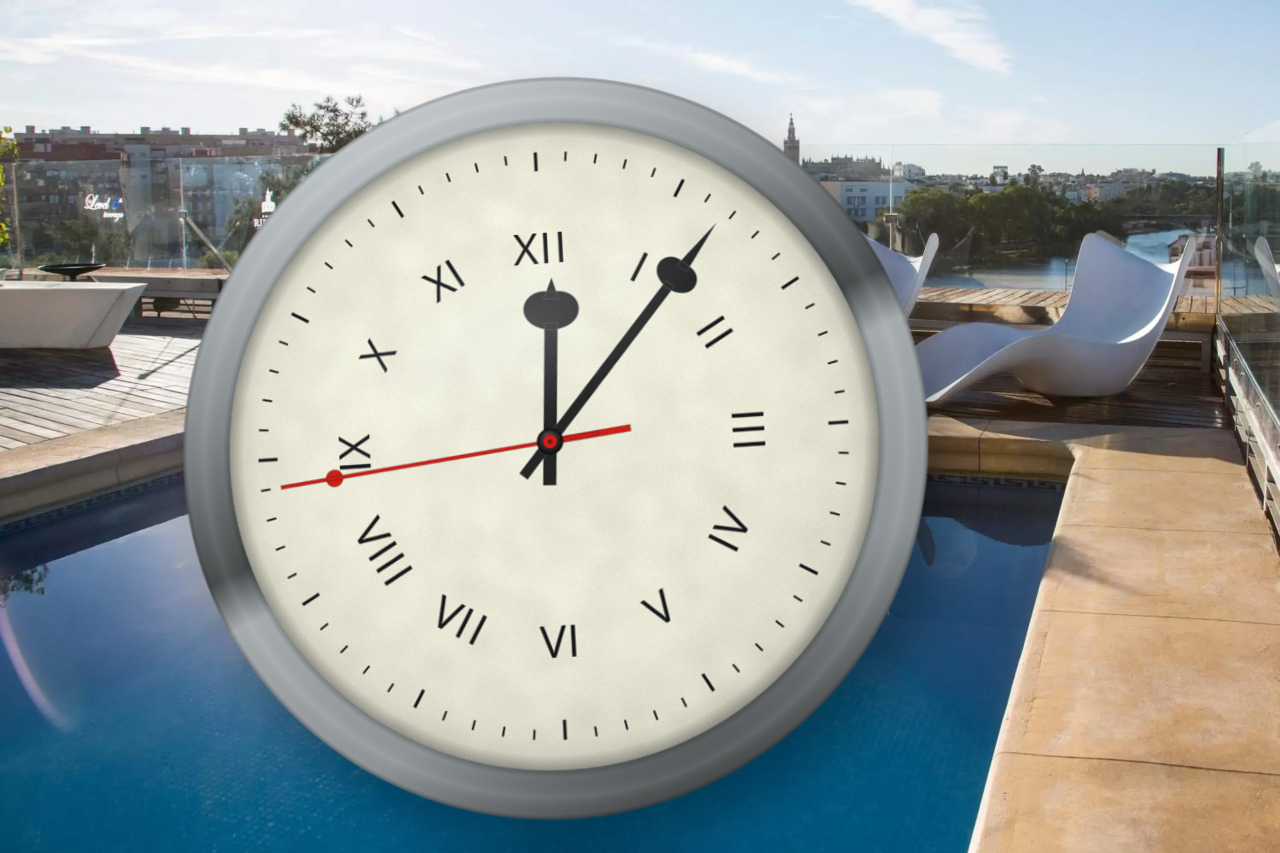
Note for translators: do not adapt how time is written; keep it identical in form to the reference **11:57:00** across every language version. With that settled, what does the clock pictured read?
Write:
**12:06:44**
